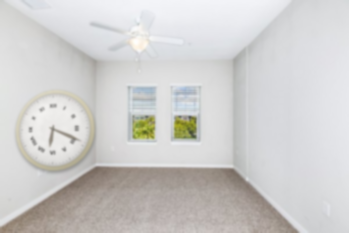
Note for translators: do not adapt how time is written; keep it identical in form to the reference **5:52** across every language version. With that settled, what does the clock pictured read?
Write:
**6:19**
